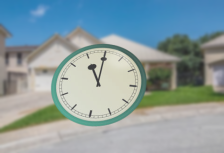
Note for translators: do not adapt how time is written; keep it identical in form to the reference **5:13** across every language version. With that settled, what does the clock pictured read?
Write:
**11:00**
